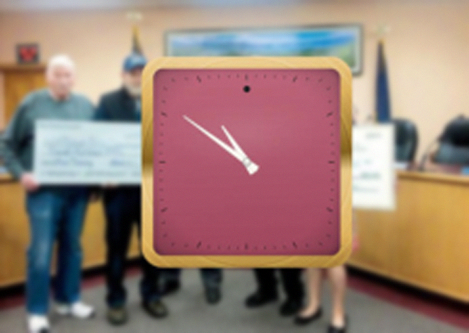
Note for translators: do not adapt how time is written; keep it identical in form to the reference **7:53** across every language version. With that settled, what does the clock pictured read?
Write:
**10:51**
